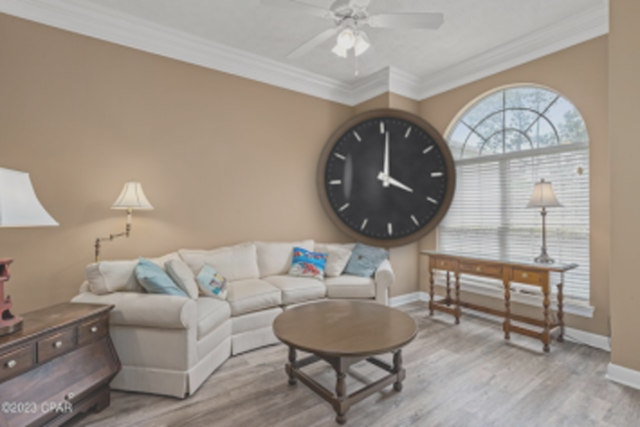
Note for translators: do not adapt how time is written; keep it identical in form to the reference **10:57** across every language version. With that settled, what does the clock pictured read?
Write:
**4:01**
